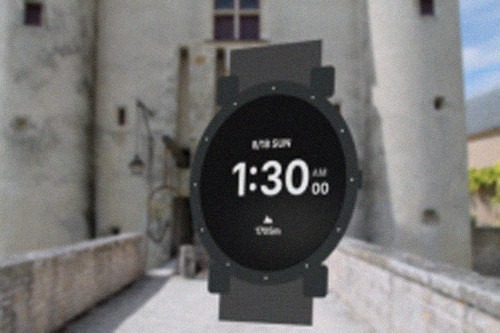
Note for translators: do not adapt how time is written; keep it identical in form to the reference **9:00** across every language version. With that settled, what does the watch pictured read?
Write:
**1:30**
